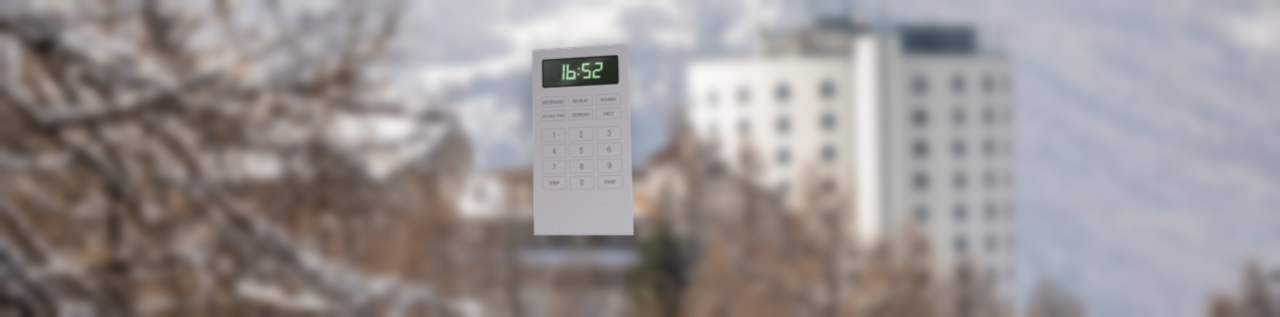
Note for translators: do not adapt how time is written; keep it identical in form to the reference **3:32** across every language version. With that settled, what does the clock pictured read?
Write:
**16:52**
